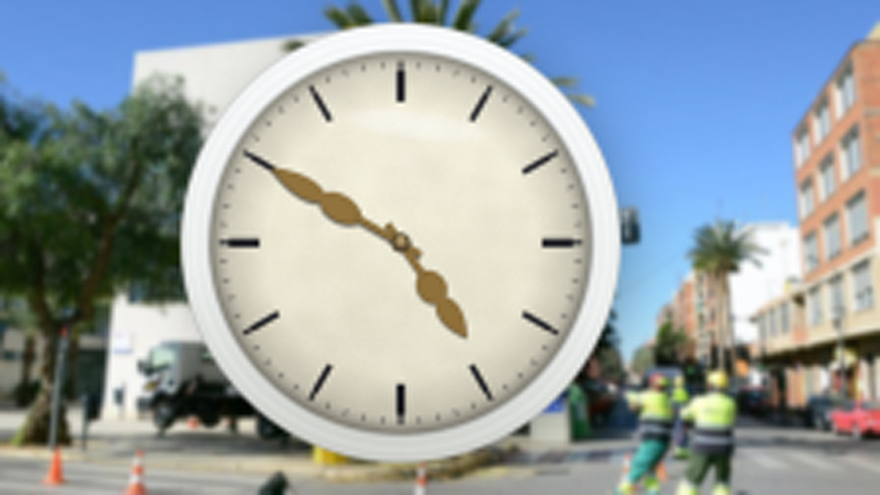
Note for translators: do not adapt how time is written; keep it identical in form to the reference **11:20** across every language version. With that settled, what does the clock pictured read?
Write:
**4:50**
